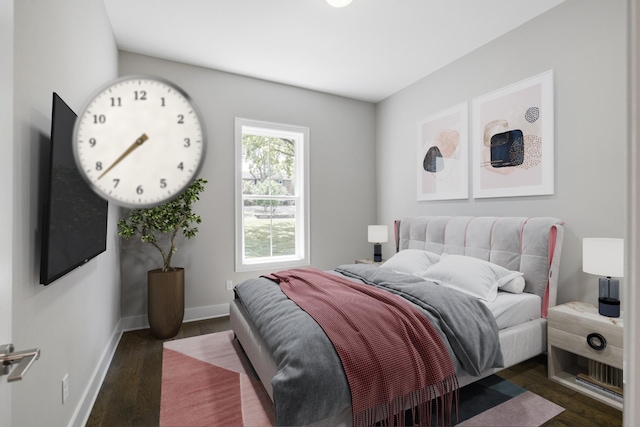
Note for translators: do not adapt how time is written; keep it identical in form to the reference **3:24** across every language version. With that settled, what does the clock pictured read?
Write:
**7:38**
